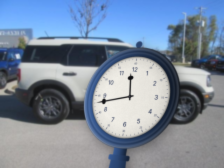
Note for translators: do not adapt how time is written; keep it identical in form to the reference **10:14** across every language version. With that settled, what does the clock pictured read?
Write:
**11:43**
